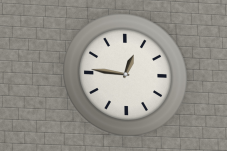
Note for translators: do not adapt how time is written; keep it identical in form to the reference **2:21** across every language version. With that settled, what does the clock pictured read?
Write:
**12:46**
